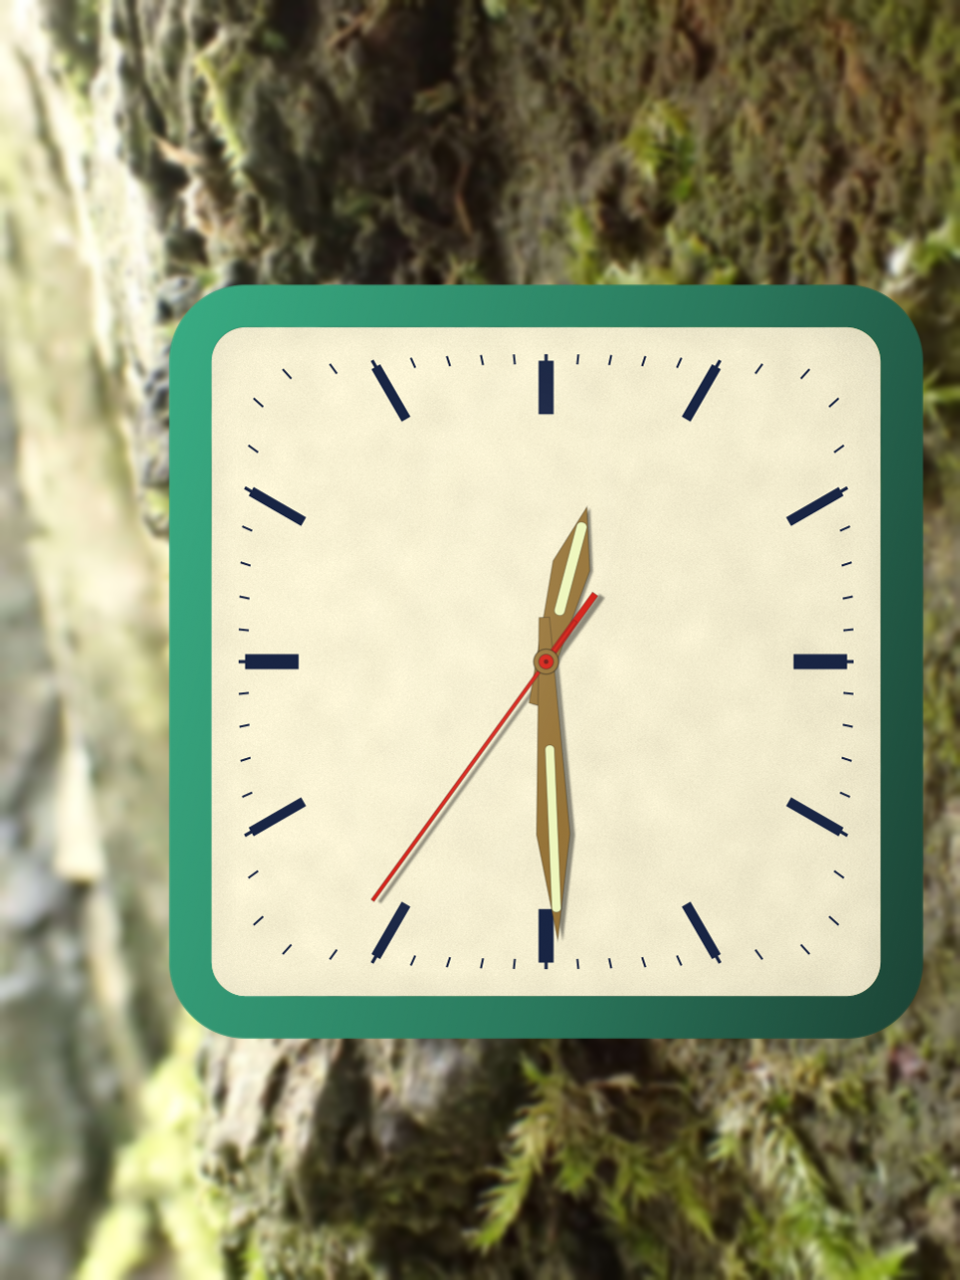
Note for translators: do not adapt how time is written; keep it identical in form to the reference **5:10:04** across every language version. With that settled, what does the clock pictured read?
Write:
**12:29:36**
